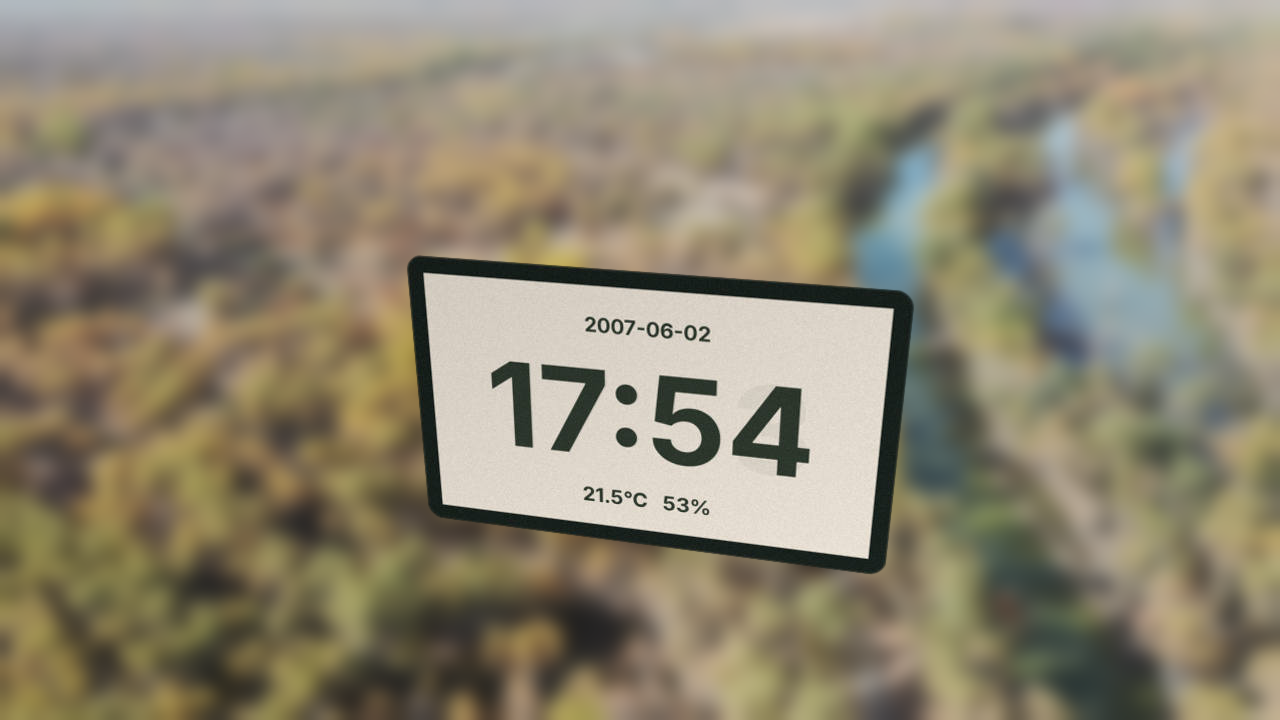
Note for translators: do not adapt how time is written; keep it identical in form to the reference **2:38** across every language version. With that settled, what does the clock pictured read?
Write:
**17:54**
